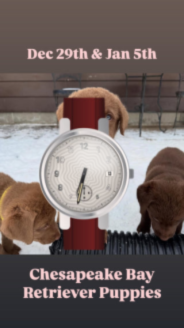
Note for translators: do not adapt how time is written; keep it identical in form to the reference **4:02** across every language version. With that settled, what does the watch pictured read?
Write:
**6:32**
